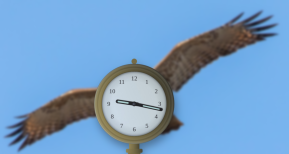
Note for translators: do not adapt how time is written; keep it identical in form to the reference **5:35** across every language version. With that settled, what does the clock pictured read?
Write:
**9:17**
